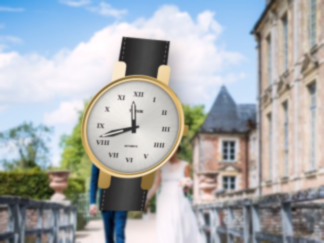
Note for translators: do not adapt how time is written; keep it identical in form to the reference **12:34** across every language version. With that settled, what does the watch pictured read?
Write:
**11:42**
